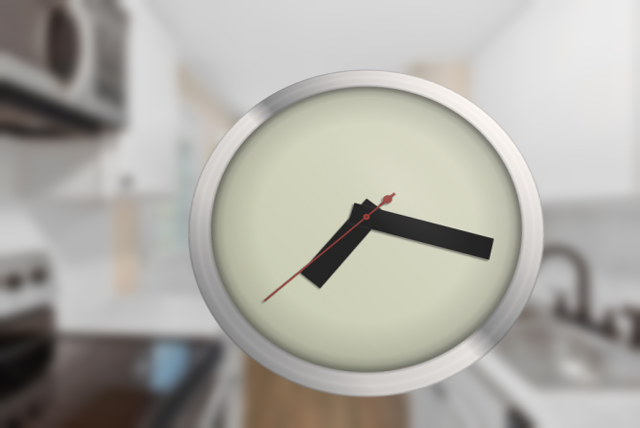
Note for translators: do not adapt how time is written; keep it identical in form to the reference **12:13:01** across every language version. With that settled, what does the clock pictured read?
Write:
**7:17:38**
